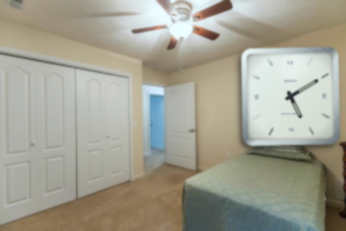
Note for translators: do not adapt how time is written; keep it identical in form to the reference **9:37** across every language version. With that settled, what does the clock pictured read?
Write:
**5:10**
